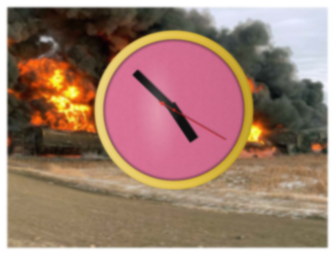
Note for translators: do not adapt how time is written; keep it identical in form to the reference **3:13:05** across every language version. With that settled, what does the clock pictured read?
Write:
**4:52:20**
